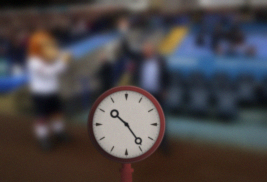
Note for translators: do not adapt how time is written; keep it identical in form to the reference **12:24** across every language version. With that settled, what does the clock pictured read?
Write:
**10:24**
